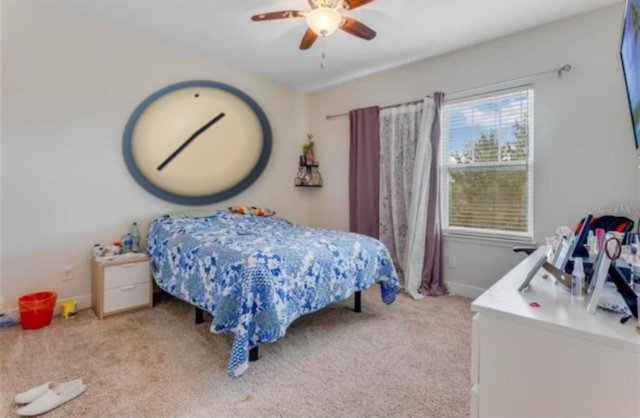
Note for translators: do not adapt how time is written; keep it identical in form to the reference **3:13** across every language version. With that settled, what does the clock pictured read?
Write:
**1:37**
